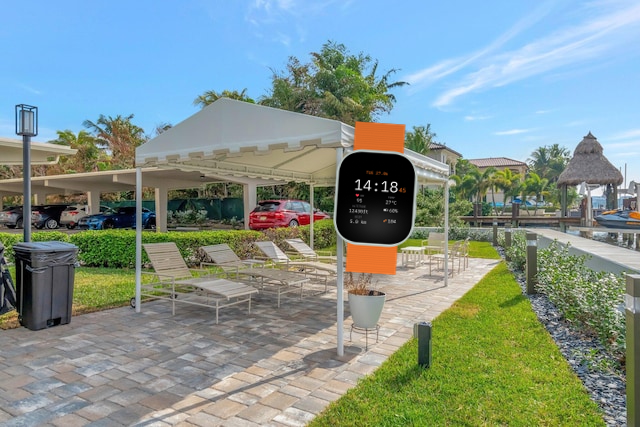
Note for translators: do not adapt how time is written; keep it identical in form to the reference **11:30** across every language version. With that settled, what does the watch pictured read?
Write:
**14:18**
